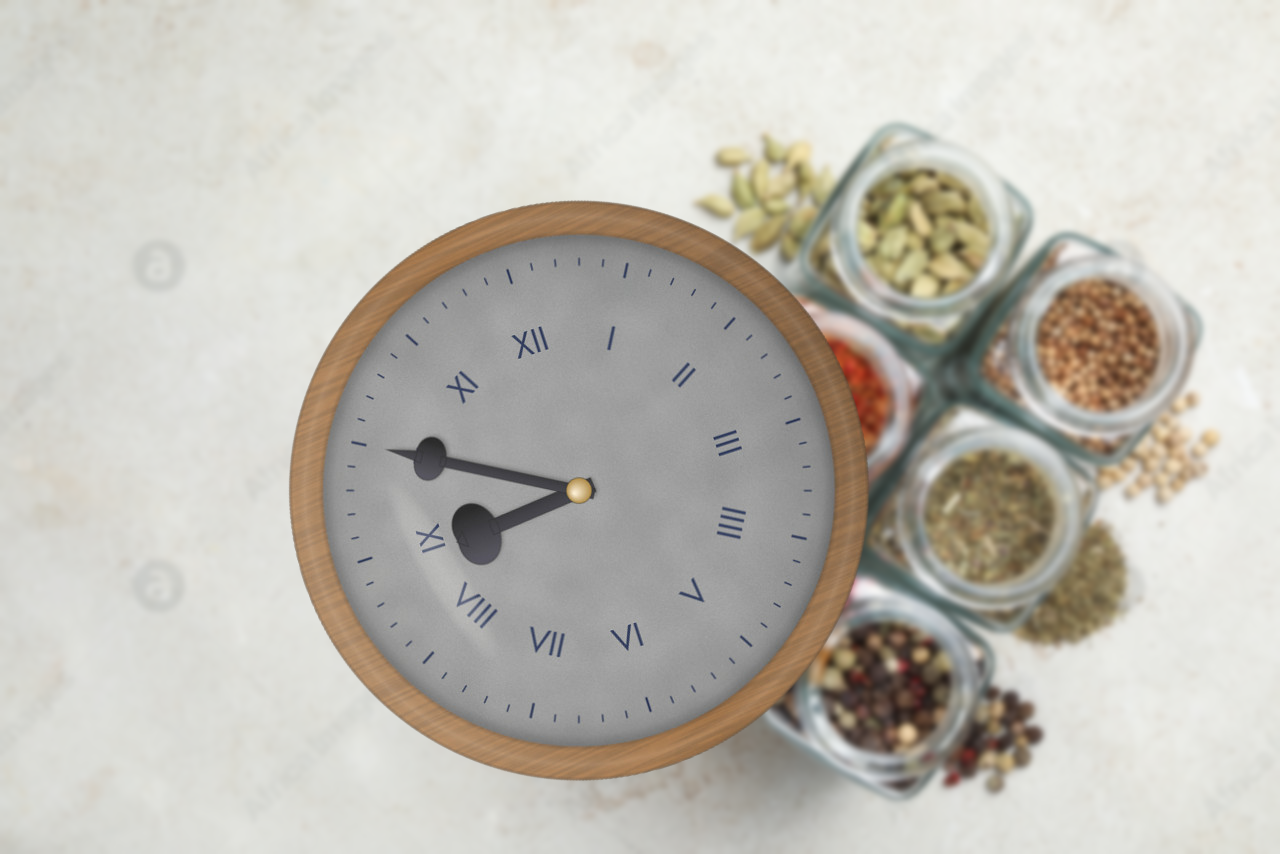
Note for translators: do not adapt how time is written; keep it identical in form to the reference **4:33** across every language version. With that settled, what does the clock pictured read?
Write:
**8:50**
